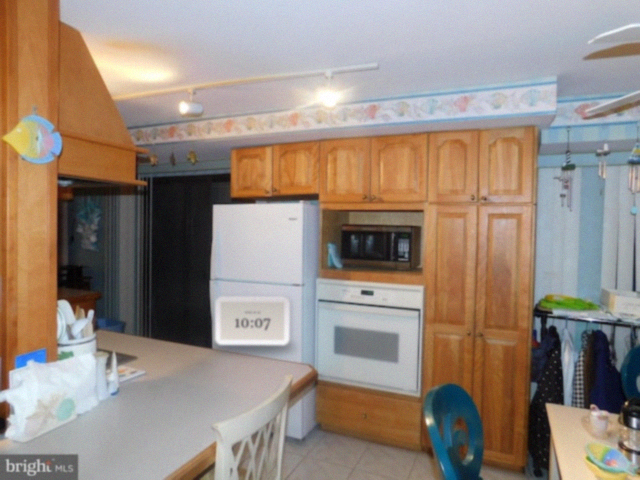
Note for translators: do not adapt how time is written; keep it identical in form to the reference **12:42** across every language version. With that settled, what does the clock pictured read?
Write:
**10:07**
